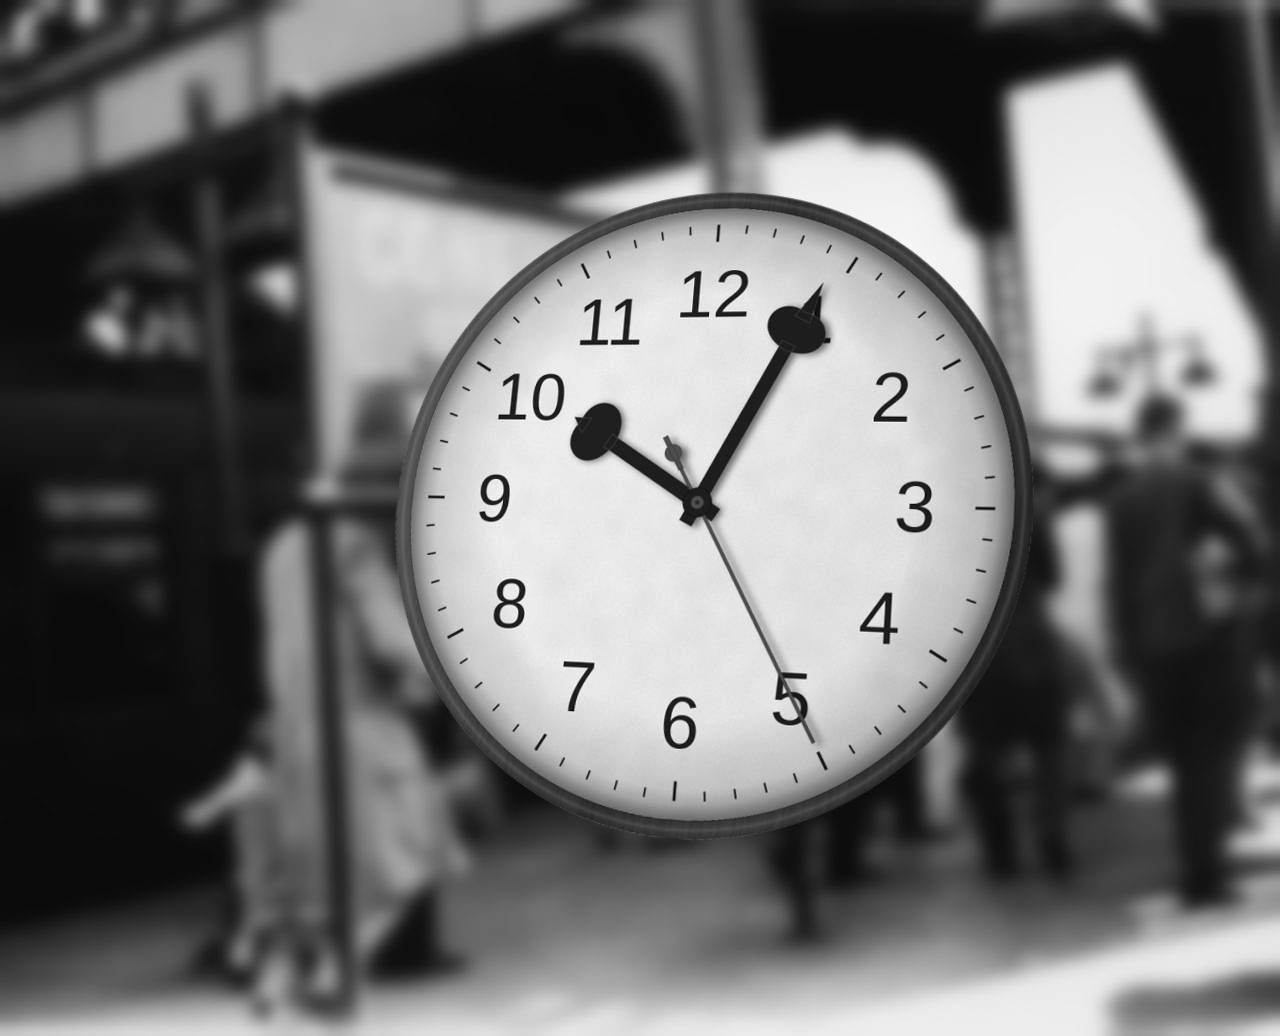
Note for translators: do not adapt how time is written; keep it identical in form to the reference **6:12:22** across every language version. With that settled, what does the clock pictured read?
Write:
**10:04:25**
